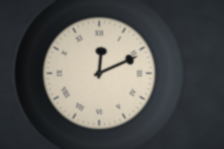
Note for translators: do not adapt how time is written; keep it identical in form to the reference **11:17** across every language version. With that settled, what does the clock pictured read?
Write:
**12:11**
